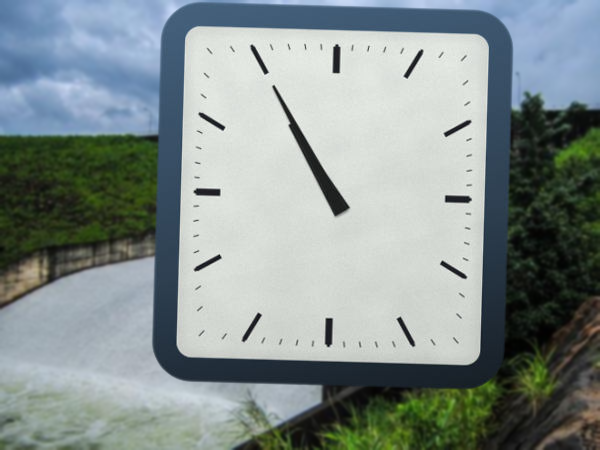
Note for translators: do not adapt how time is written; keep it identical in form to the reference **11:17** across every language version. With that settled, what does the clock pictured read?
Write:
**10:55**
